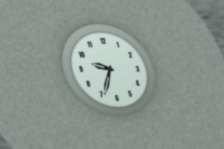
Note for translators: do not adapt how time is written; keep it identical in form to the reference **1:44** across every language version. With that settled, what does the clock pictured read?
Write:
**9:34**
